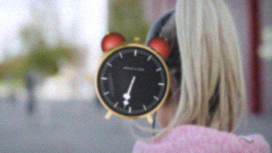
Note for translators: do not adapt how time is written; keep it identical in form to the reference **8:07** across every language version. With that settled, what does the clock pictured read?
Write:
**6:32**
